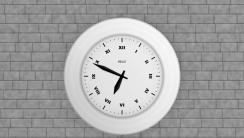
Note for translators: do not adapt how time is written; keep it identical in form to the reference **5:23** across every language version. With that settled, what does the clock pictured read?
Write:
**6:49**
